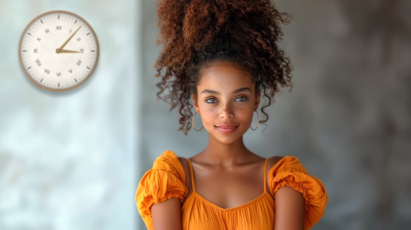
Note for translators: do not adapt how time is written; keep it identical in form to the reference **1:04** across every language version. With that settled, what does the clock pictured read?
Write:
**3:07**
